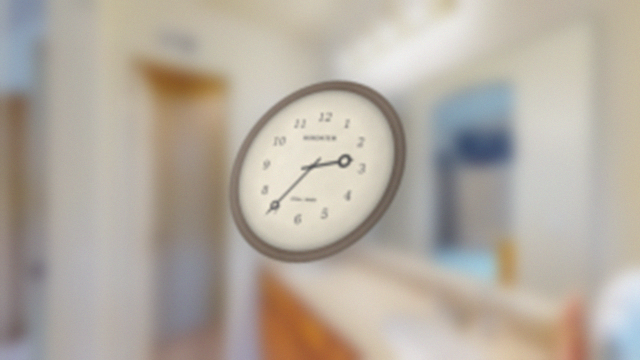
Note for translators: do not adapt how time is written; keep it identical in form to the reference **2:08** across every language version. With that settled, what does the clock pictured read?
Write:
**2:36**
